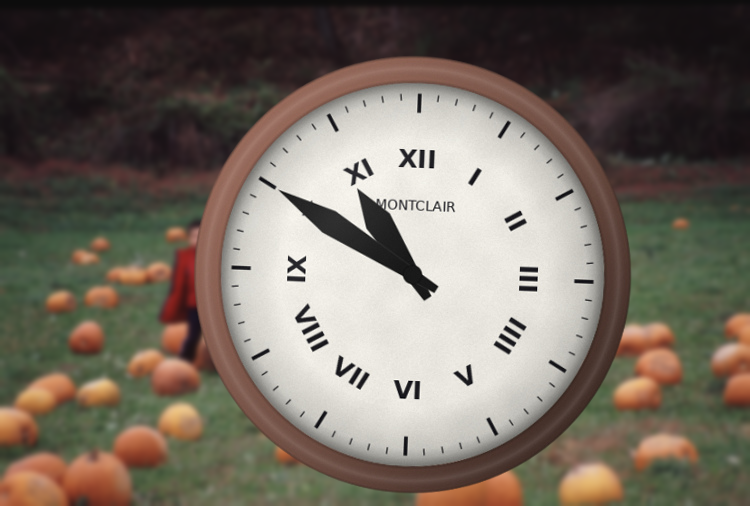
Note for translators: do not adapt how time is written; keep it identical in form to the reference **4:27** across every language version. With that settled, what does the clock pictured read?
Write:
**10:50**
